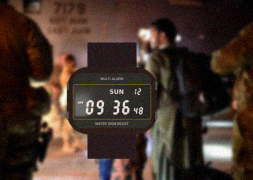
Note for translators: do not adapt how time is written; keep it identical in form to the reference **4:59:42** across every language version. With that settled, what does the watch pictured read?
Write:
**9:36:48**
